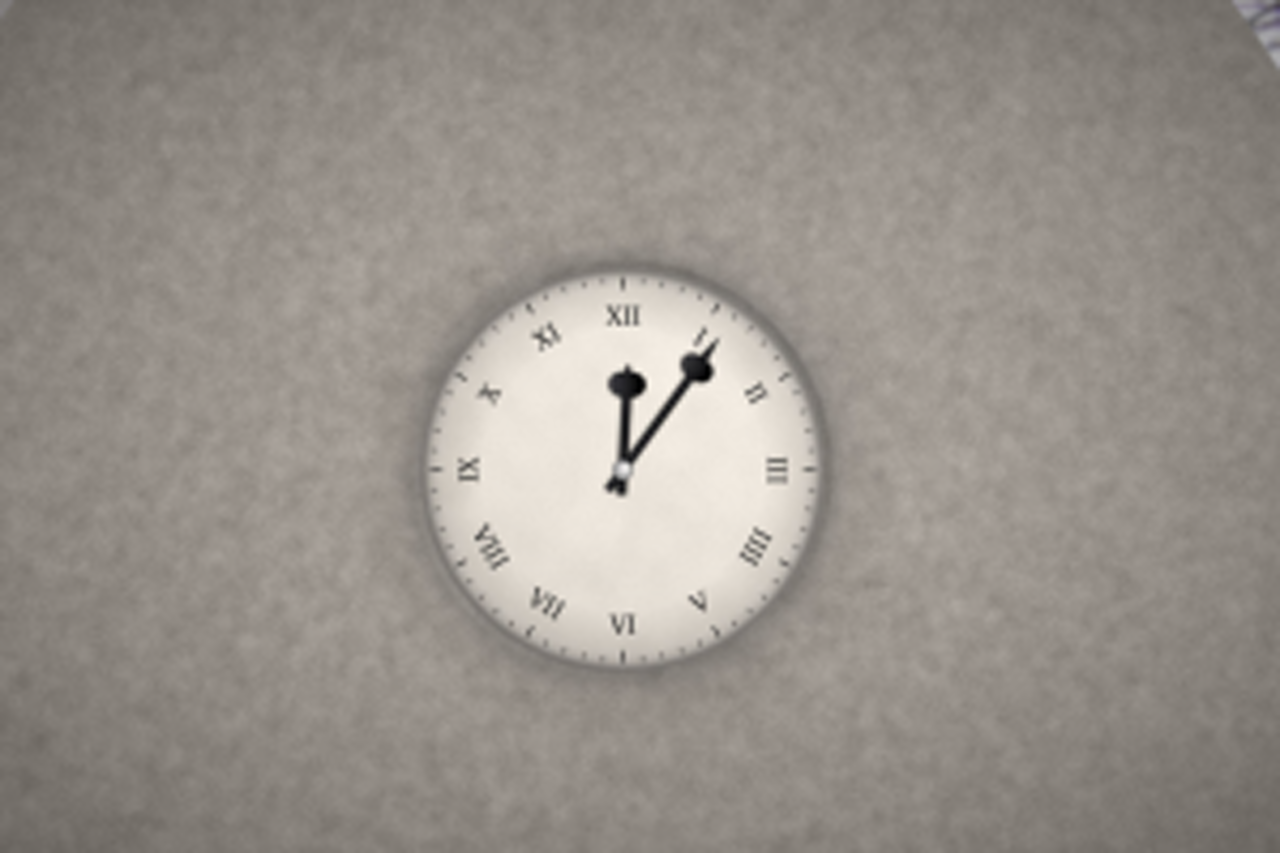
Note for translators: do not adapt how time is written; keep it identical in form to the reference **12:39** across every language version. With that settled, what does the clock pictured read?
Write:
**12:06**
